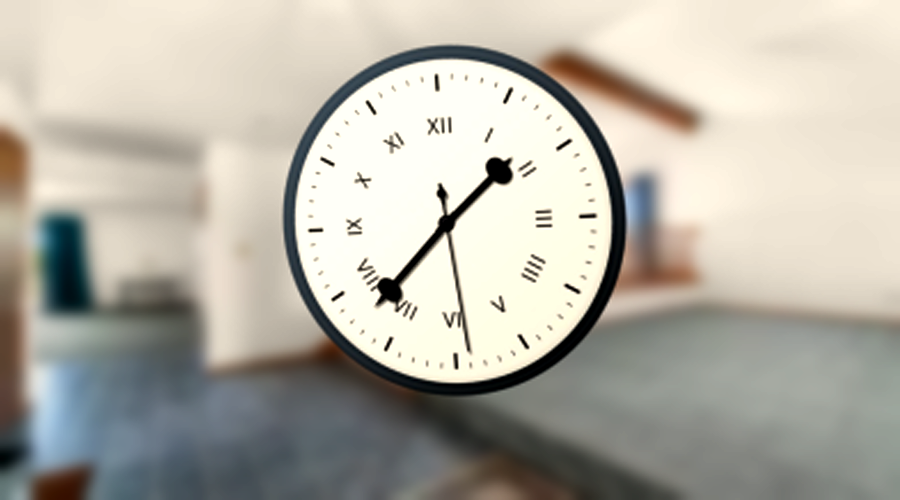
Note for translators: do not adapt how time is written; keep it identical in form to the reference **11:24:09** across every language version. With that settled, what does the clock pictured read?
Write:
**1:37:29**
